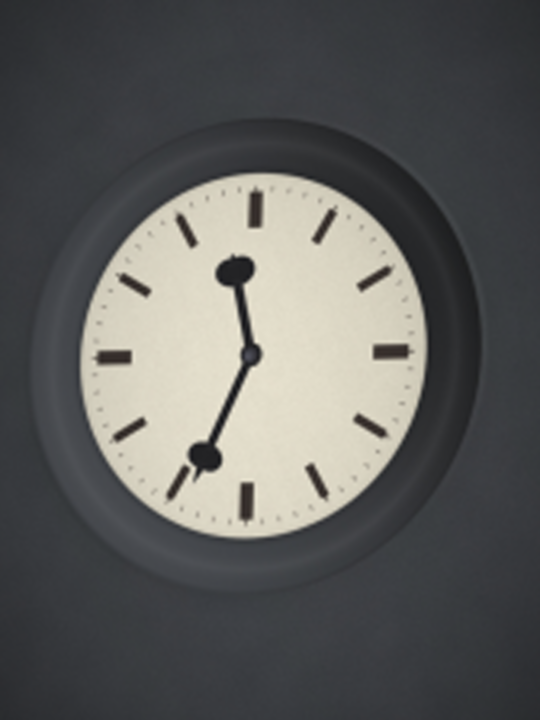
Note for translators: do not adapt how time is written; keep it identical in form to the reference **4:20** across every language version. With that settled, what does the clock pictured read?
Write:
**11:34**
